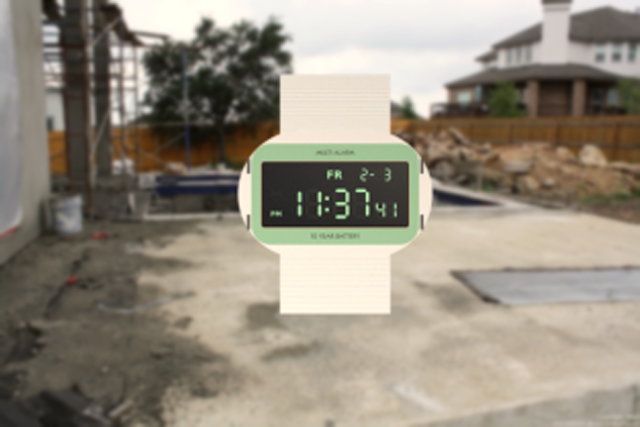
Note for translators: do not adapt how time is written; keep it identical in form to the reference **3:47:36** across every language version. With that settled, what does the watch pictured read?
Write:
**11:37:41**
